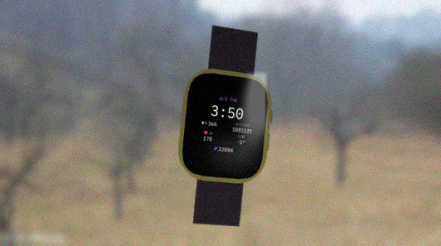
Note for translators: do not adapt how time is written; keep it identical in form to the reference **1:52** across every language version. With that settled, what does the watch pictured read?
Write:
**3:50**
